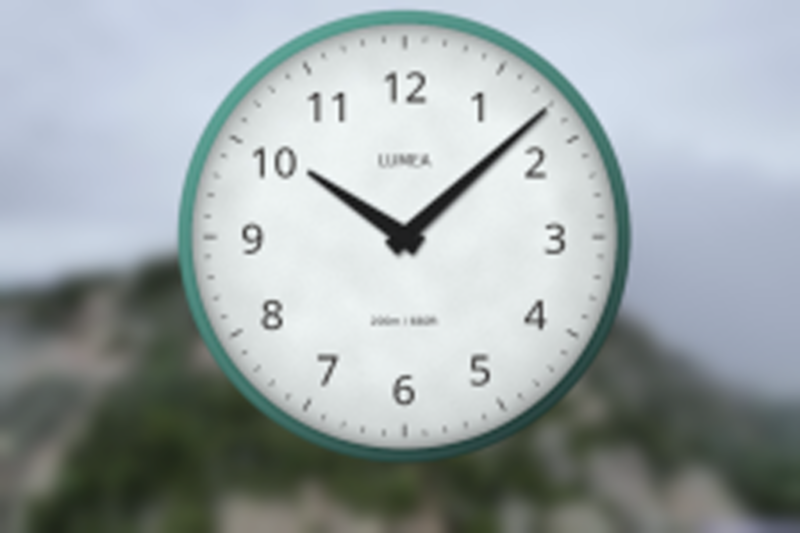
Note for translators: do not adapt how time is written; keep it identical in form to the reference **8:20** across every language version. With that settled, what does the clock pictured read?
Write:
**10:08**
